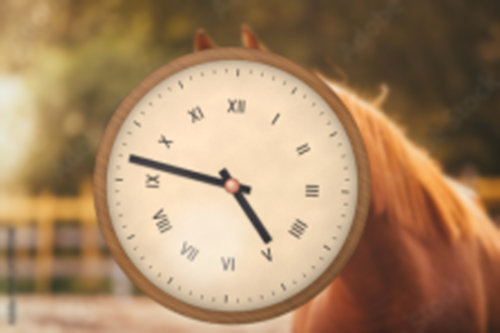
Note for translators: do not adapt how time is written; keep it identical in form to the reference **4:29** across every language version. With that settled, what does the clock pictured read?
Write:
**4:47**
